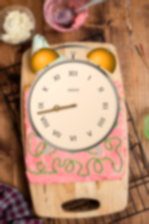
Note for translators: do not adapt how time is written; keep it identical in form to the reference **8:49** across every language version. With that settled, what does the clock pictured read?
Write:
**8:43**
